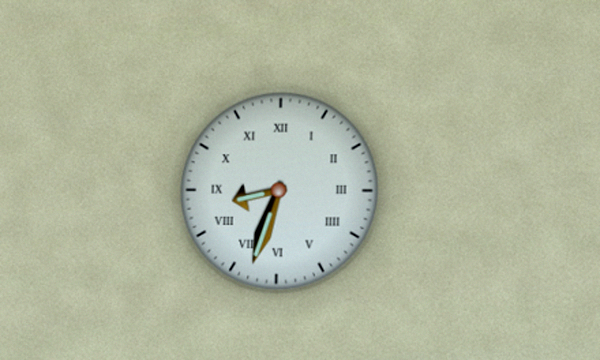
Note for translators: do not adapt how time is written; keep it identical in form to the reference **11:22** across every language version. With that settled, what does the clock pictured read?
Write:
**8:33**
